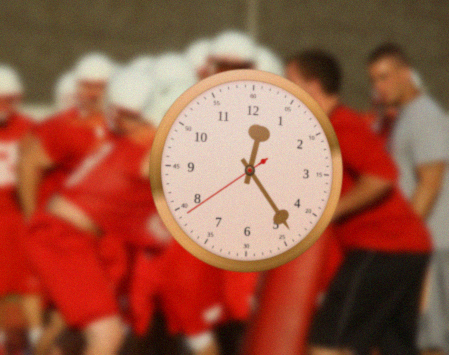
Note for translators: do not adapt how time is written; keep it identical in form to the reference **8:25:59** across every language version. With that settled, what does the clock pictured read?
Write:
**12:23:39**
